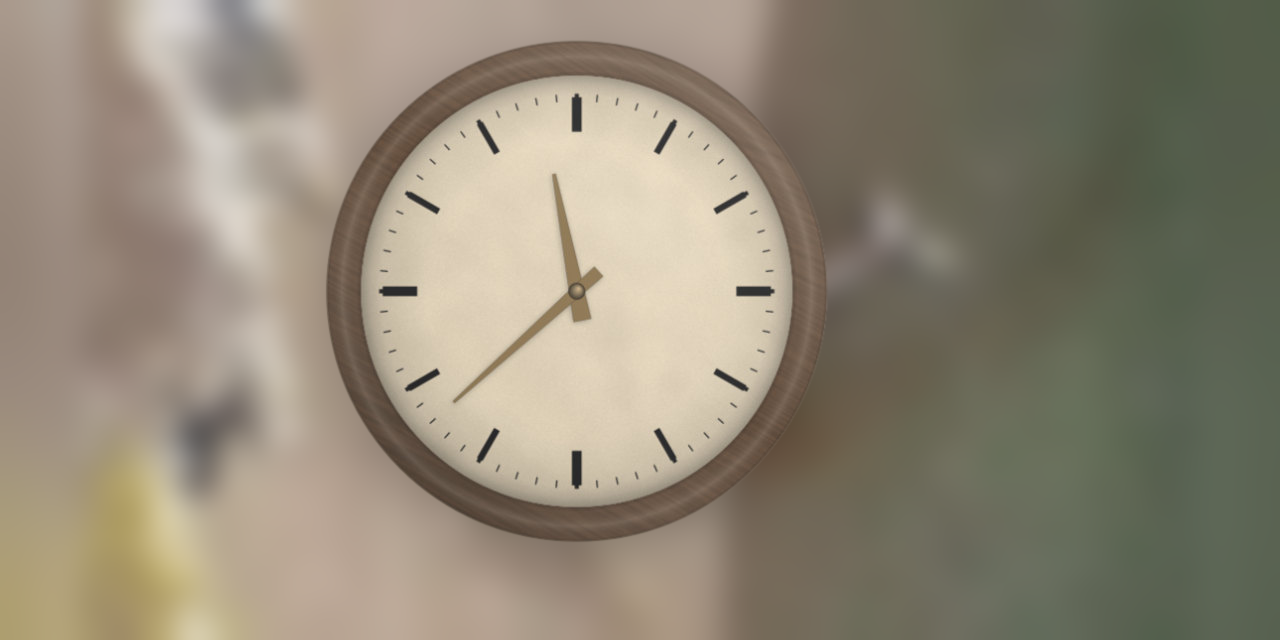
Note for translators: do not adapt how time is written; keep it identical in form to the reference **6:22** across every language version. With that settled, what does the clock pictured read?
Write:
**11:38**
